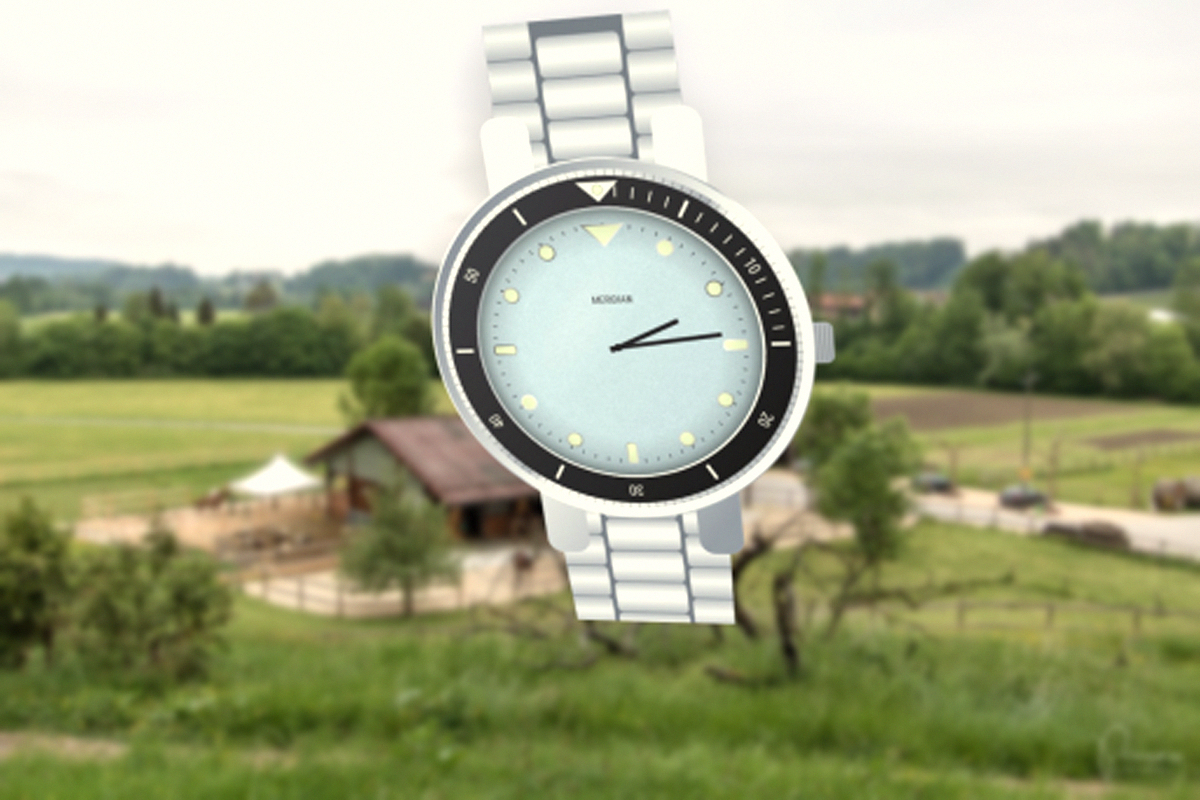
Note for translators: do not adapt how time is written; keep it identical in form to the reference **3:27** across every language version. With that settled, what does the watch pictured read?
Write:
**2:14**
